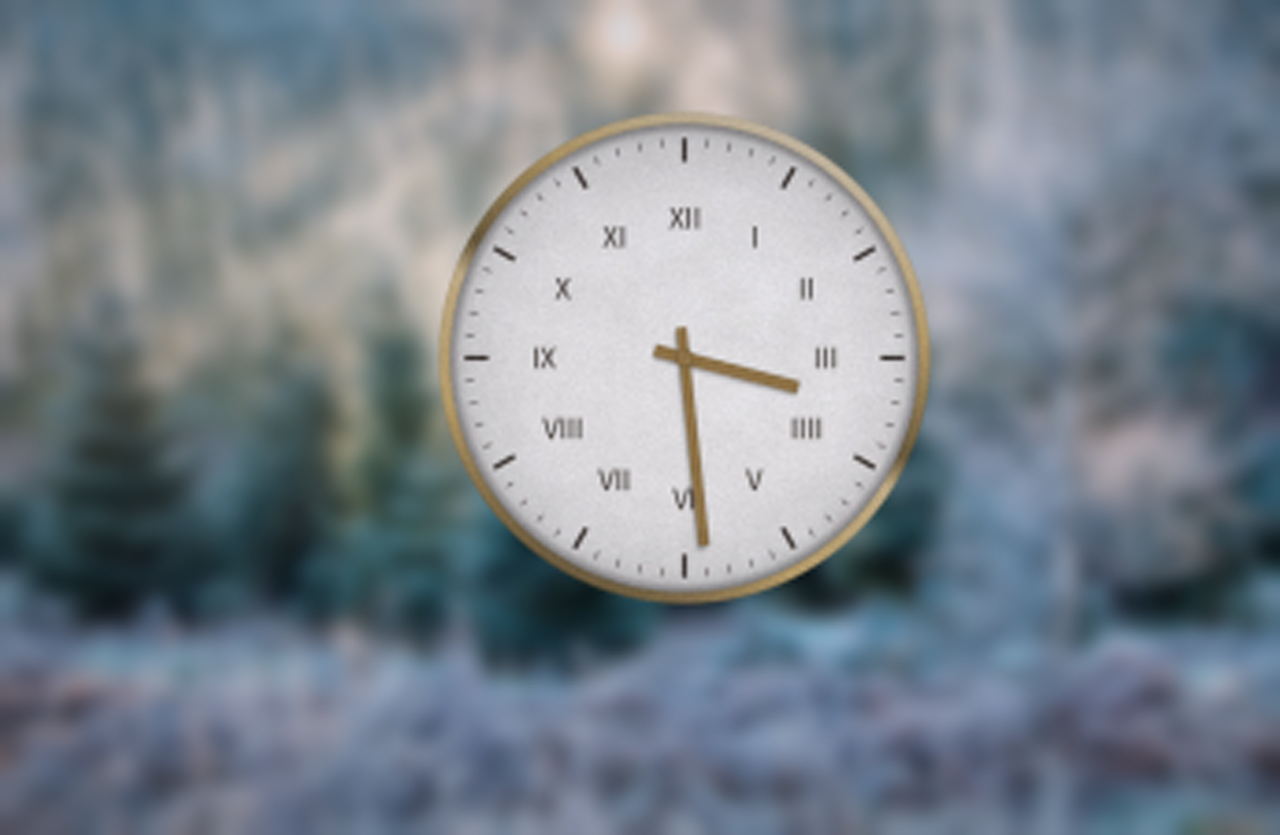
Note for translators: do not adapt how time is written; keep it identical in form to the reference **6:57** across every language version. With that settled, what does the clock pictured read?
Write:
**3:29**
